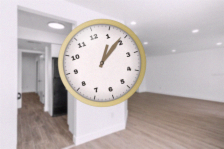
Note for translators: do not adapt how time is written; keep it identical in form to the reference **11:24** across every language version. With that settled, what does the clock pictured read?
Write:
**1:09**
